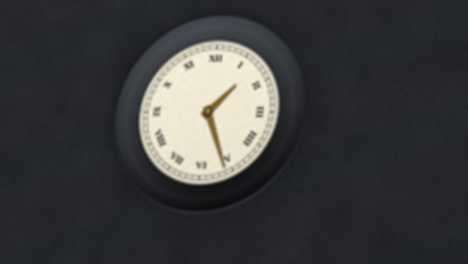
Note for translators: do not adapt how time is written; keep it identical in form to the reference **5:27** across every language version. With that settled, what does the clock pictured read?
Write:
**1:26**
